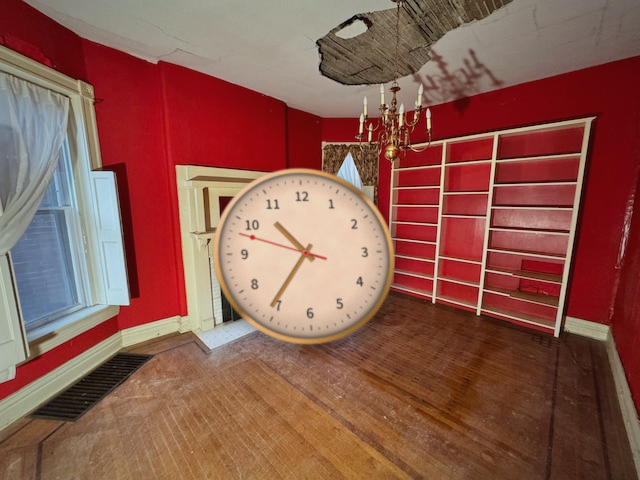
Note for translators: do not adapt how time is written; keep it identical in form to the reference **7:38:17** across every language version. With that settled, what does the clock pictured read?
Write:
**10:35:48**
